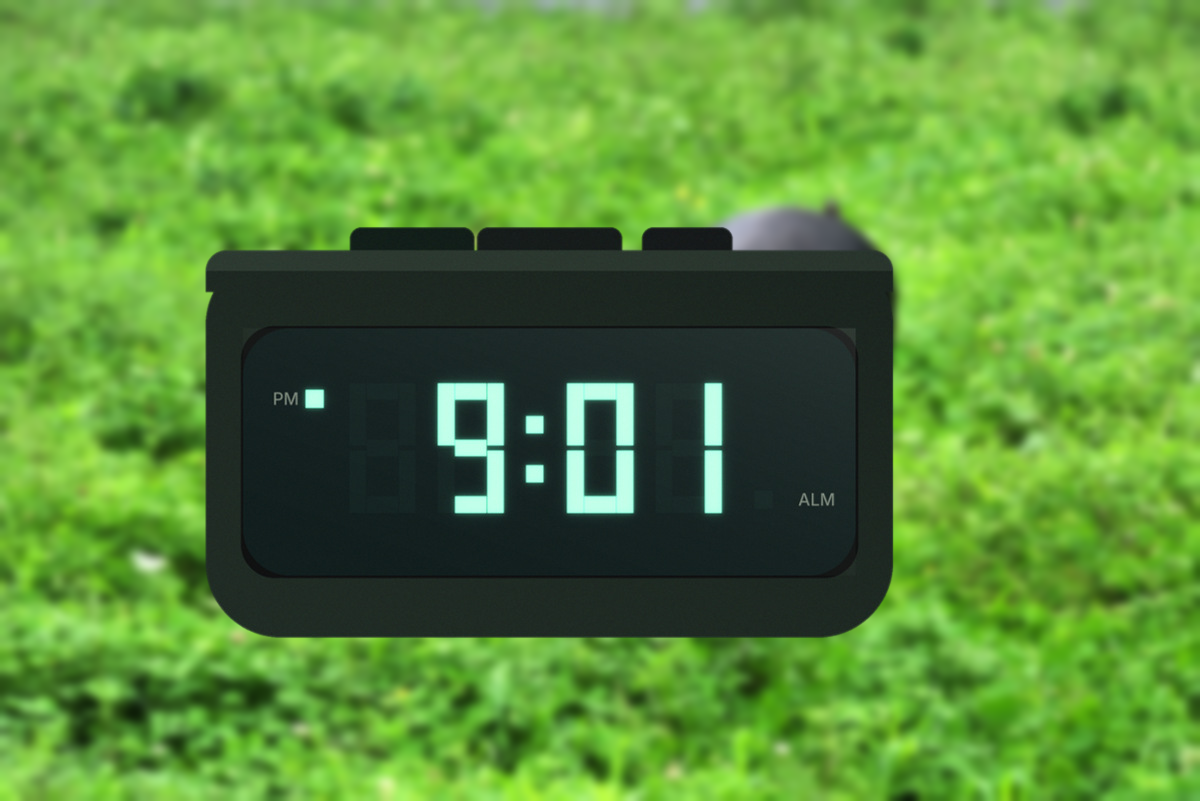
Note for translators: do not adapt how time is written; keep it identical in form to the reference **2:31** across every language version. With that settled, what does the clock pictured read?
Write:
**9:01**
